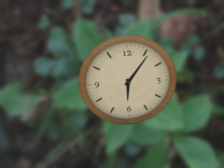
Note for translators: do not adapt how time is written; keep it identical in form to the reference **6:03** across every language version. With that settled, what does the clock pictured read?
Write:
**6:06**
